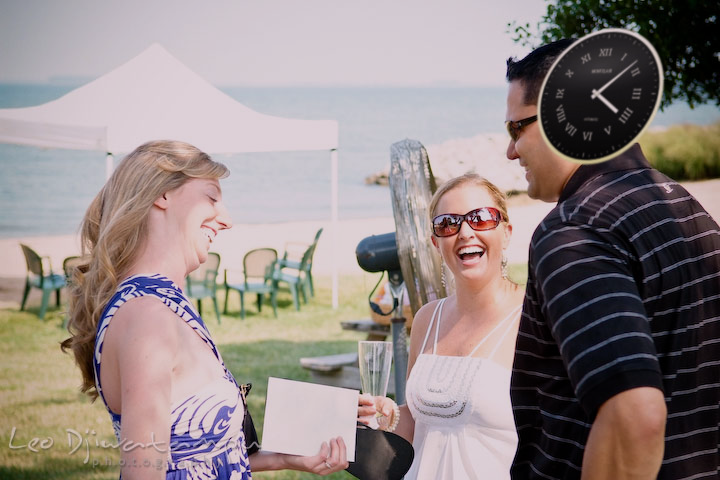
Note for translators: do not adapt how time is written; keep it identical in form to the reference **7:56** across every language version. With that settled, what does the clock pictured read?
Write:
**4:08**
